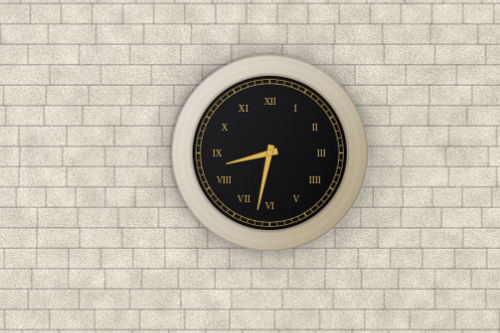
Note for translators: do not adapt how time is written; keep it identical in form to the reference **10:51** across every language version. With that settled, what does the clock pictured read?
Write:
**8:32**
